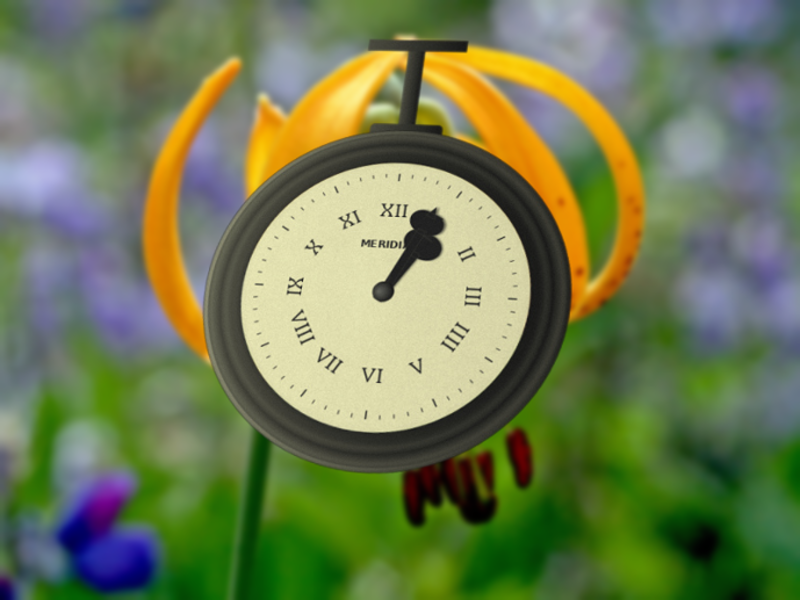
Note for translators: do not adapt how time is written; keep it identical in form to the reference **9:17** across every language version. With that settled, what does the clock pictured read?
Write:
**1:04**
